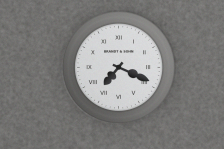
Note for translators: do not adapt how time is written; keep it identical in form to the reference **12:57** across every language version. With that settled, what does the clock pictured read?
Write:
**7:19**
